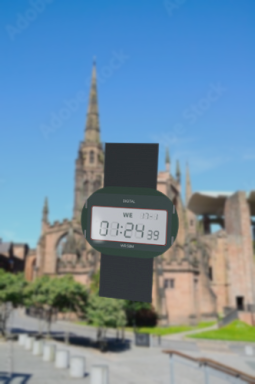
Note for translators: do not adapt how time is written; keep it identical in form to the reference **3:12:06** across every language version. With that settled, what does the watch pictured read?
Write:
**1:24:39**
